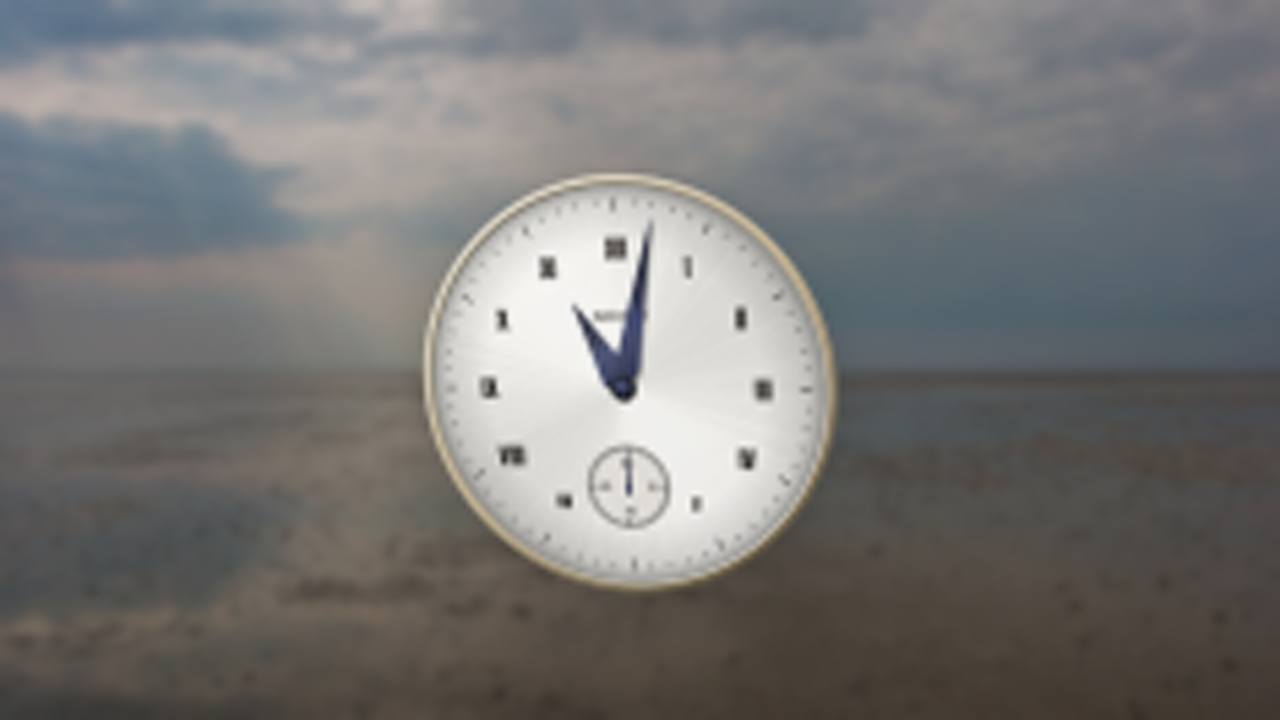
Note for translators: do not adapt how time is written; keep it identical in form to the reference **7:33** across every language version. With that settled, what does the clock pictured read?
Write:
**11:02**
